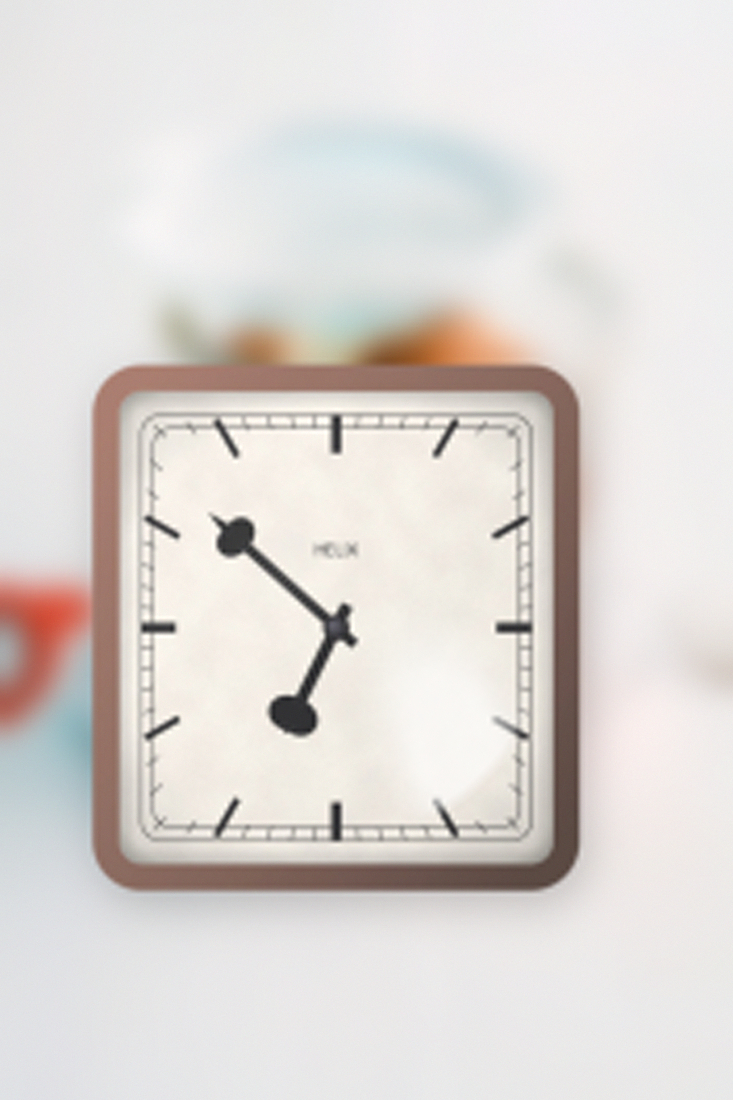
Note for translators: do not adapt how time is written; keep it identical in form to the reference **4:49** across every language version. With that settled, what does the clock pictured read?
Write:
**6:52**
